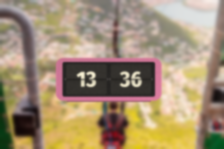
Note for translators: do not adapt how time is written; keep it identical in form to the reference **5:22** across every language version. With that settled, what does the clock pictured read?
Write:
**13:36**
